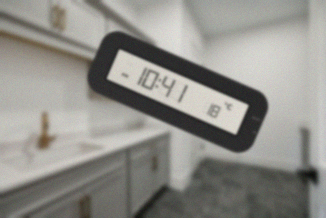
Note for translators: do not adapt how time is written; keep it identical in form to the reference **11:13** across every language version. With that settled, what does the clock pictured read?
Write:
**10:41**
